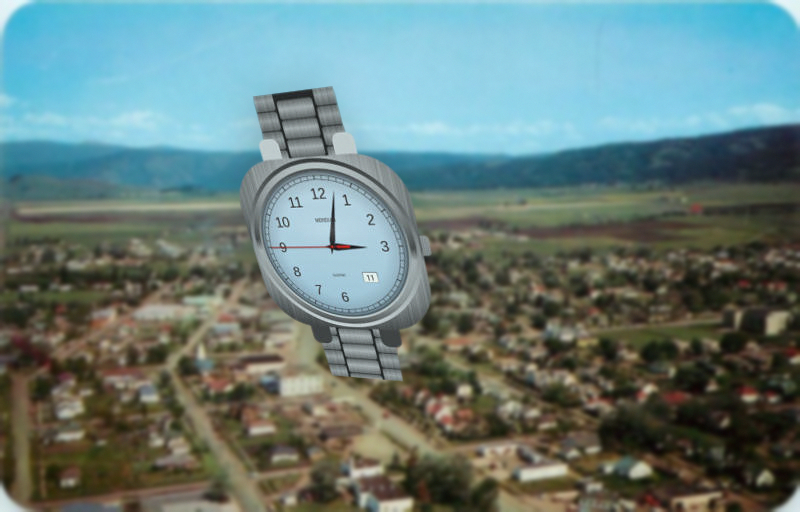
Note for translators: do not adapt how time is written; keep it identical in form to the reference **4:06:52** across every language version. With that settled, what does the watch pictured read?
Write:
**3:02:45**
